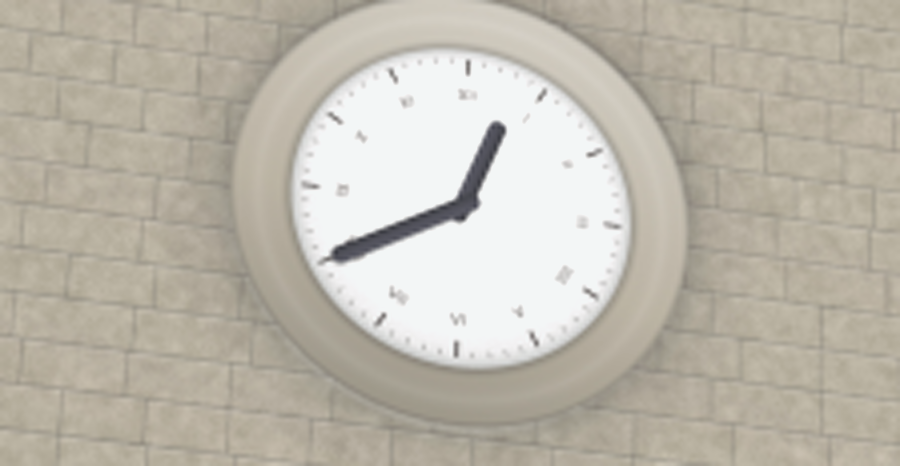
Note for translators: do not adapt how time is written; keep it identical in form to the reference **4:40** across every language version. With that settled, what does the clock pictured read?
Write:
**12:40**
